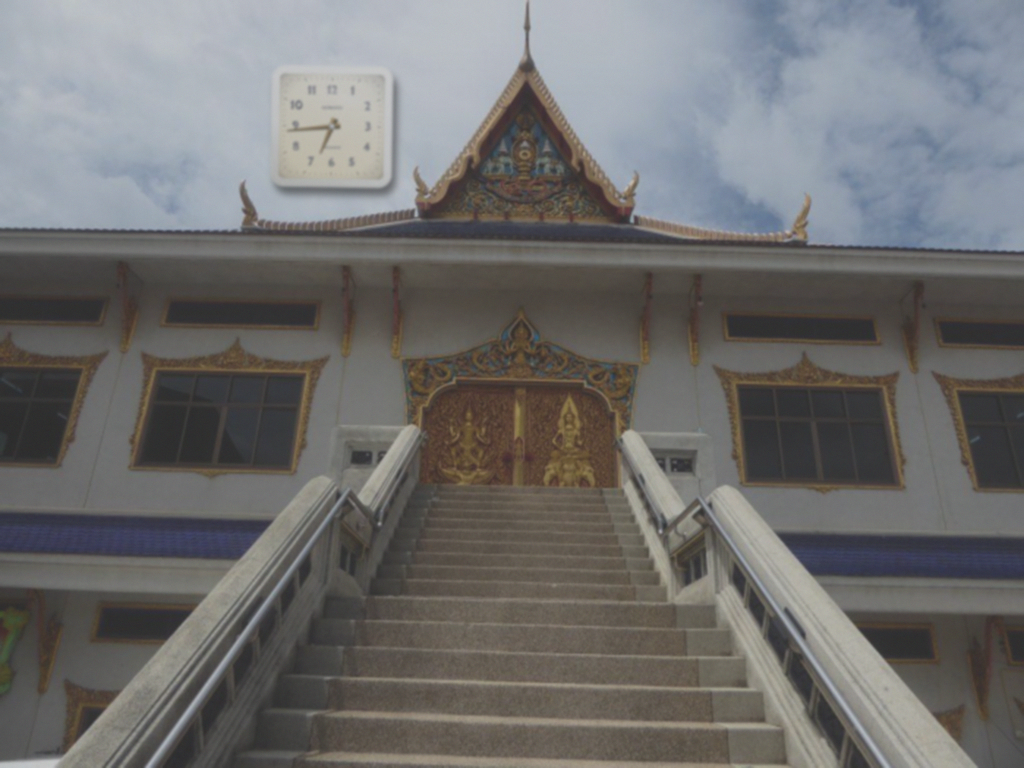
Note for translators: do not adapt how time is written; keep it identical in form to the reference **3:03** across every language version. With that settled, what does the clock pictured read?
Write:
**6:44**
